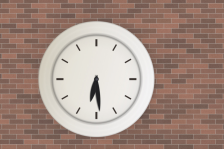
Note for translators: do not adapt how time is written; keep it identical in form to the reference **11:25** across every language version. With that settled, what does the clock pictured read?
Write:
**6:29**
